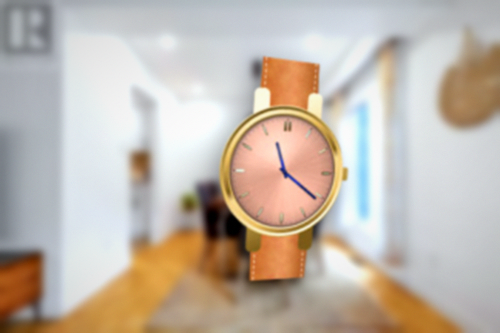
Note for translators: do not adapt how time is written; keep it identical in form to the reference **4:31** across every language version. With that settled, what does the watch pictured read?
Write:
**11:21**
